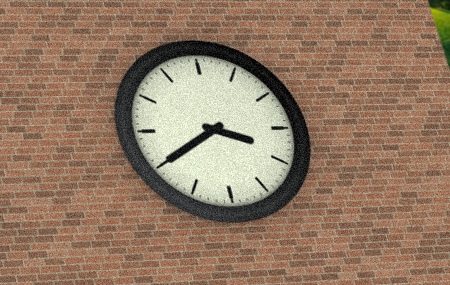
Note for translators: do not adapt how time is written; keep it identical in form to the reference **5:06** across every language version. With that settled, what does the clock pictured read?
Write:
**3:40**
